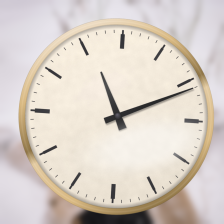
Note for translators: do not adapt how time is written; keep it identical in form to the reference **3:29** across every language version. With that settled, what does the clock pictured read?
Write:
**11:11**
